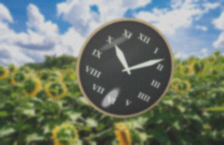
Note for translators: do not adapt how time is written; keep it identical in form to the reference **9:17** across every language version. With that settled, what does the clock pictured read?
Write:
**10:08**
